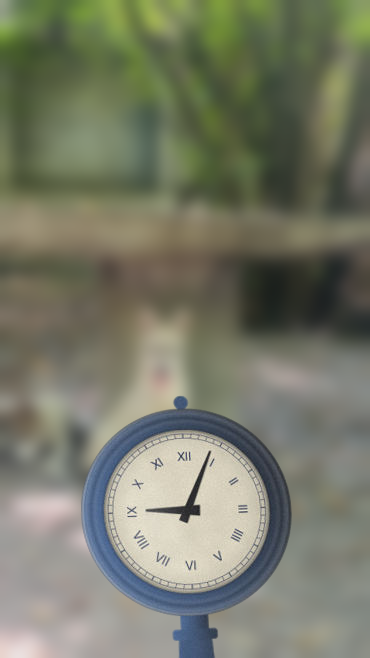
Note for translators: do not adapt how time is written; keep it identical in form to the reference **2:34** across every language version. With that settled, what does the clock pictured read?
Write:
**9:04**
